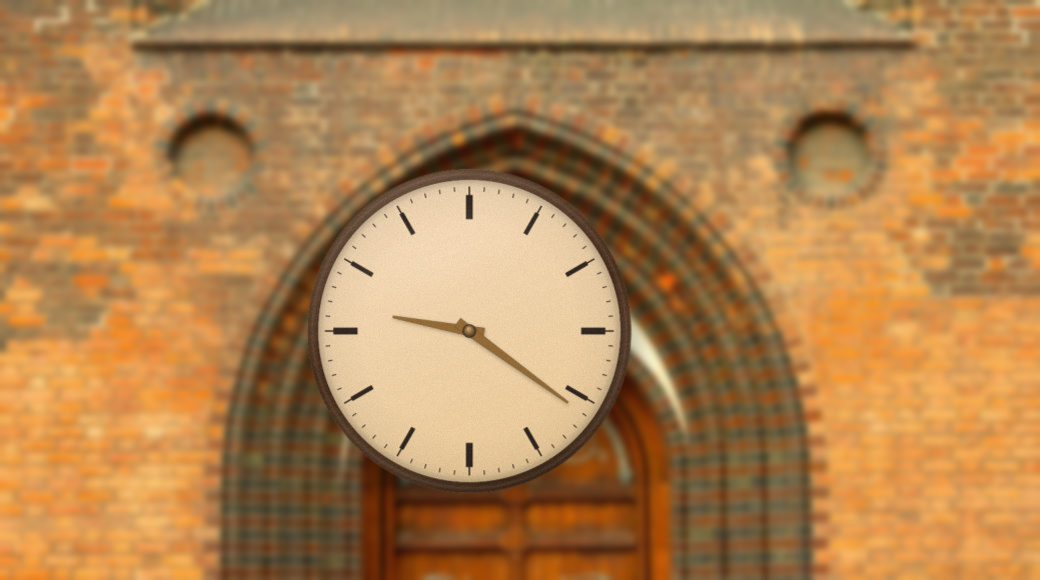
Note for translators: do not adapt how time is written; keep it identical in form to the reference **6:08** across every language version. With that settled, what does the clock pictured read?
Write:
**9:21**
